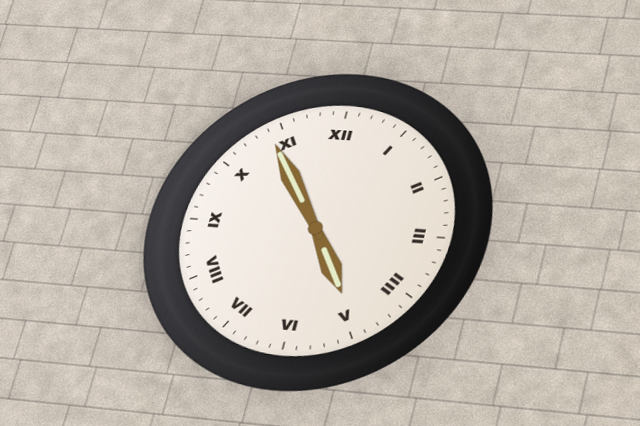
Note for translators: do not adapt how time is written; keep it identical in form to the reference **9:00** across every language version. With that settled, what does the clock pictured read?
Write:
**4:54**
